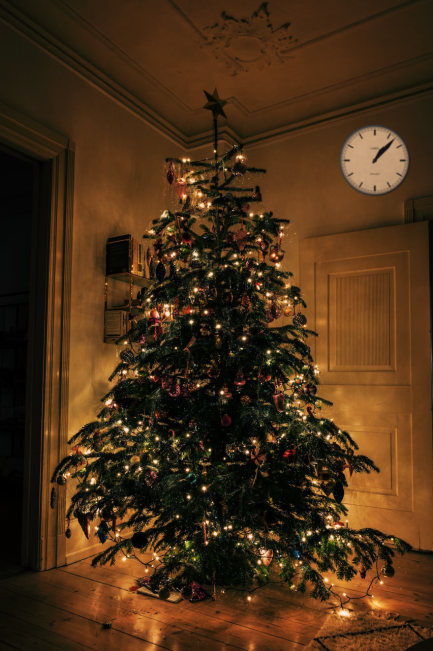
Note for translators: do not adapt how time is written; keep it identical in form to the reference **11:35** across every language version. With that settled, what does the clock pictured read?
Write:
**1:07**
